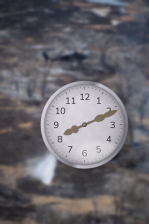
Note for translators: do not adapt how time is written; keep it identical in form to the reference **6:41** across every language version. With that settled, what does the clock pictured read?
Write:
**8:11**
